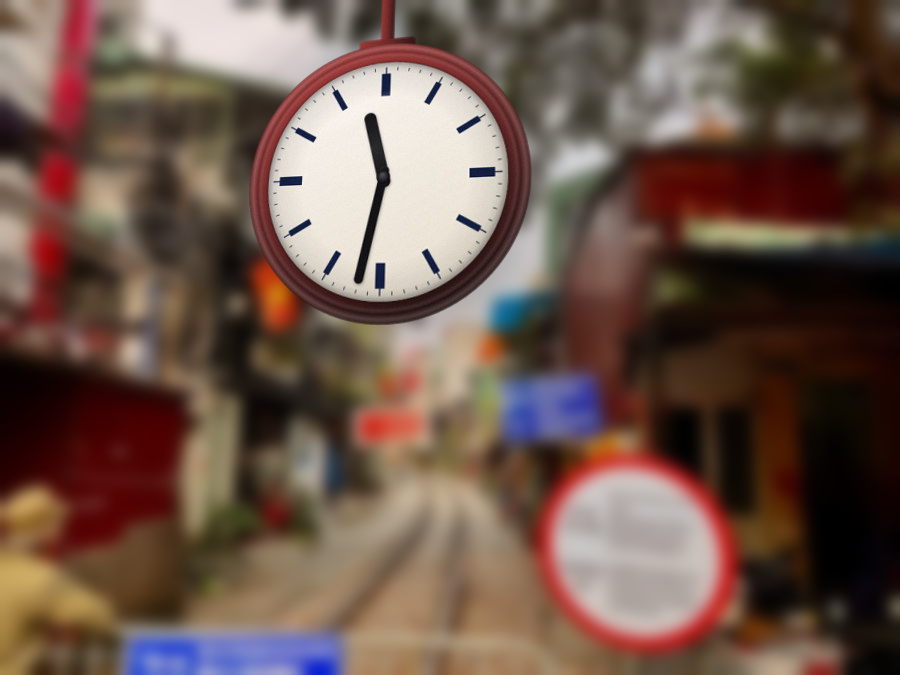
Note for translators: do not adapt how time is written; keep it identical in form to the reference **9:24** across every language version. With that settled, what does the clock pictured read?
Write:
**11:32**
